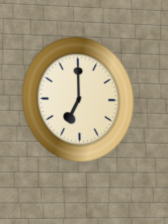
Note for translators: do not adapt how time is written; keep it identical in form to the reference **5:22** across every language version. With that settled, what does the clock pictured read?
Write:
**7:00**
